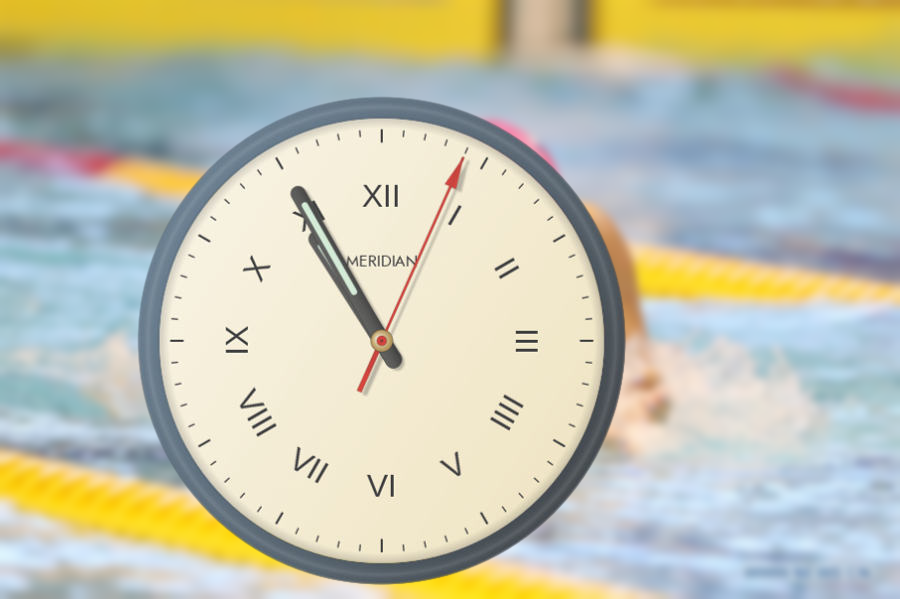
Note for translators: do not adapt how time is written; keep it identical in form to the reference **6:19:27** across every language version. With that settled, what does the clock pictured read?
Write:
**10:55:04**
